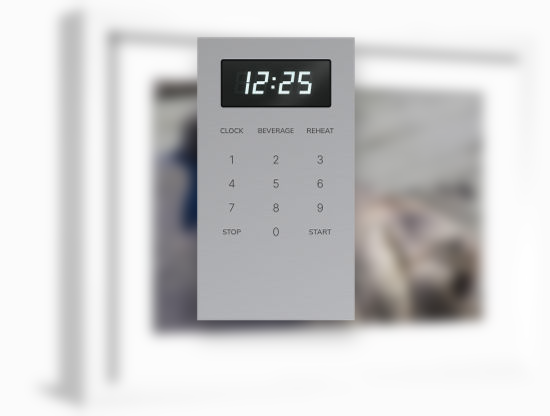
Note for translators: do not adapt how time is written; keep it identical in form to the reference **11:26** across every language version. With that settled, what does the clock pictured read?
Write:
**12:25**
